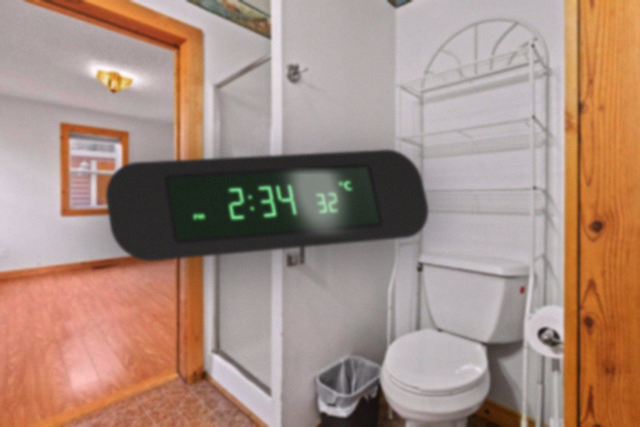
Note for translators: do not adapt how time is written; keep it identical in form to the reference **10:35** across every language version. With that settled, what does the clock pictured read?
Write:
**2:34**
